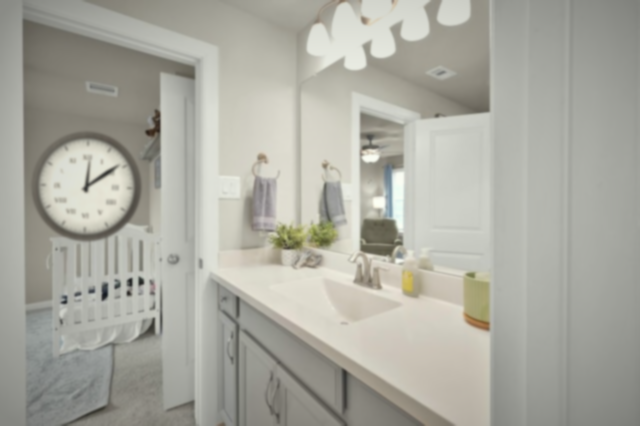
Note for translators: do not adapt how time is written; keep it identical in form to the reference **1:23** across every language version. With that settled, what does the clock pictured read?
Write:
**12:09**
